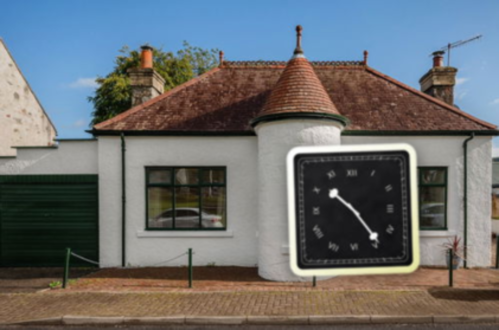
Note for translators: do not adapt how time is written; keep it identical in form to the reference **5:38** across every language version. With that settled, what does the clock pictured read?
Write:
**10:24**
